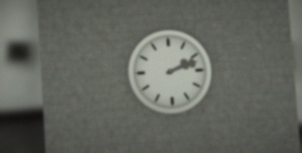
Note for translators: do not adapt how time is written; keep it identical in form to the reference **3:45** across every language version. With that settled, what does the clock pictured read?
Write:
**2:12**
